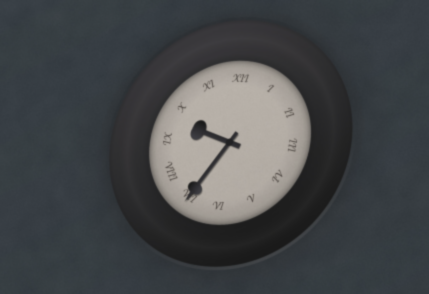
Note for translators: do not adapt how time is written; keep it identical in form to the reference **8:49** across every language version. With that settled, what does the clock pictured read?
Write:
**9:35**
